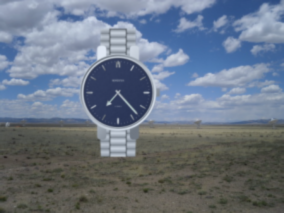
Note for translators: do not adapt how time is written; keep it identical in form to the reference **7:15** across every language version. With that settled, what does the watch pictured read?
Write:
**7:23**
